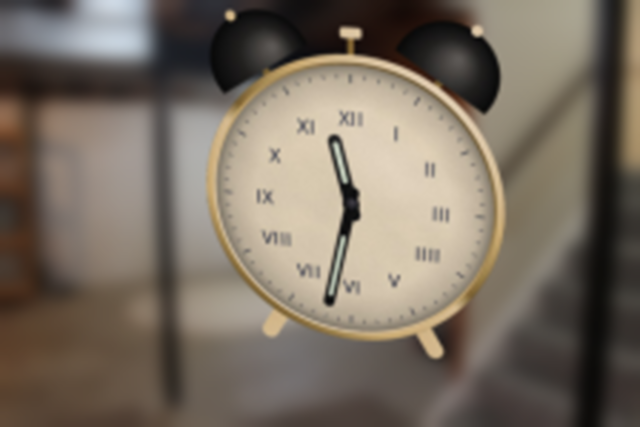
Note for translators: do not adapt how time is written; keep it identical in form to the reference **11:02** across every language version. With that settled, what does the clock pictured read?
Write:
**11:32**
